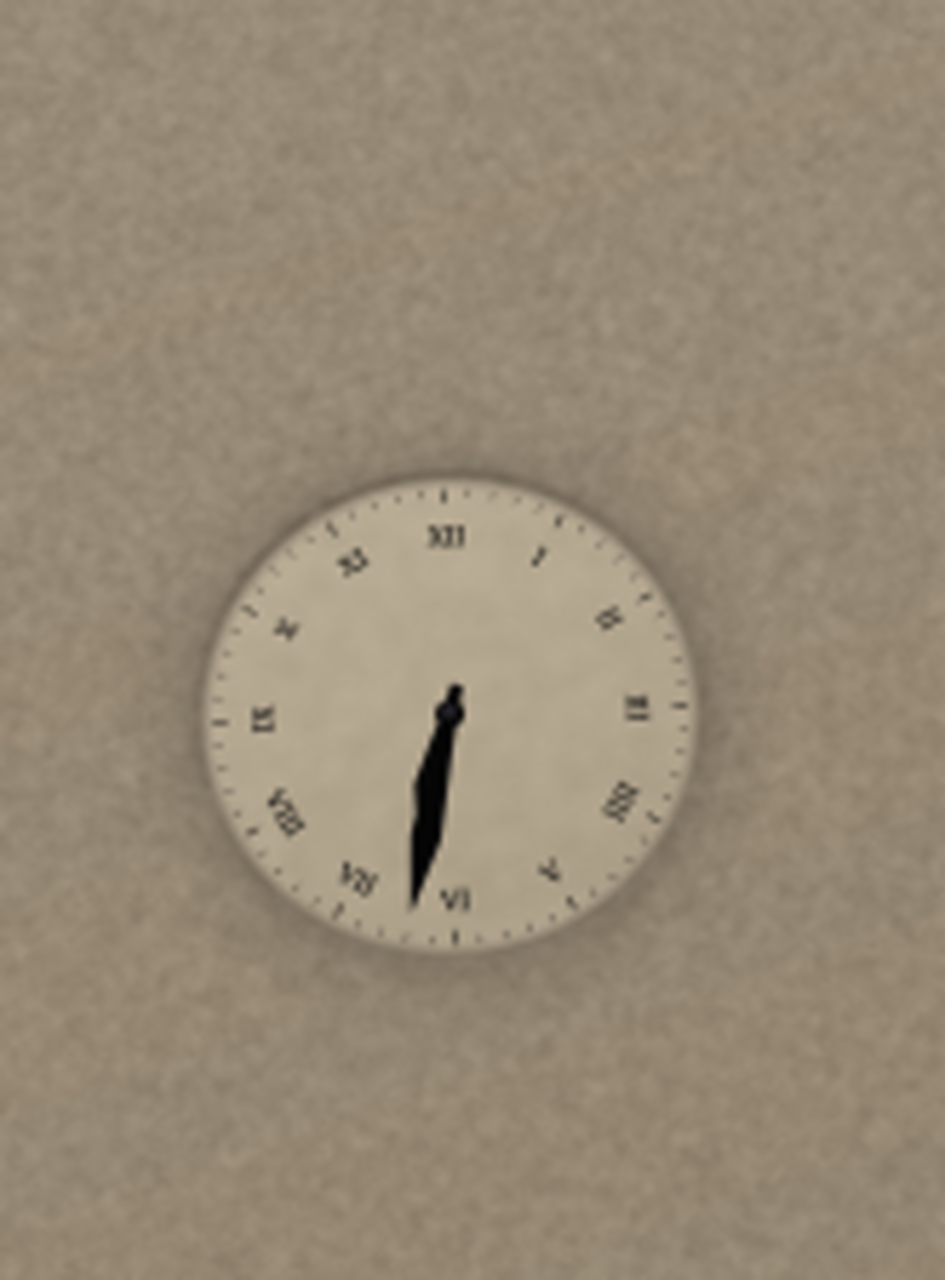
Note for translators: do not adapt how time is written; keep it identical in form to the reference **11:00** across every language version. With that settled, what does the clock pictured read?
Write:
**6:32**
